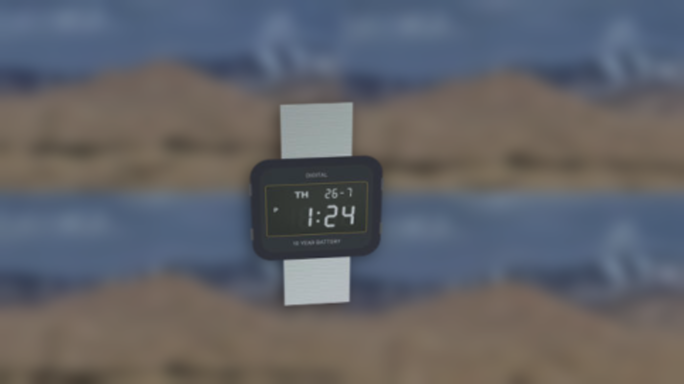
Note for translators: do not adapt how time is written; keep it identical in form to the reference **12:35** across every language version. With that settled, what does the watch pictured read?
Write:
**1:24**
